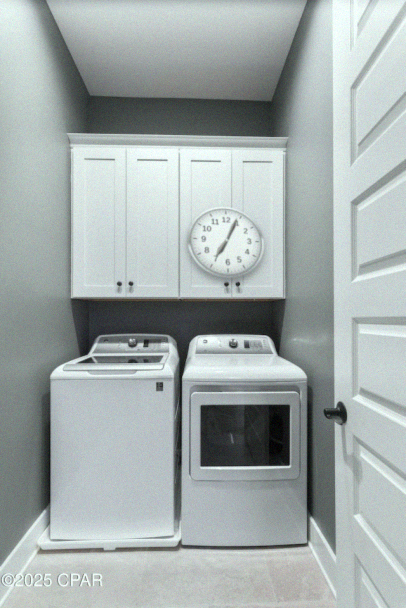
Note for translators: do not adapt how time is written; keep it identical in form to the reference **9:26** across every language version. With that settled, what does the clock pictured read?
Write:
**7:04**
